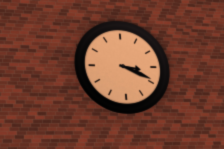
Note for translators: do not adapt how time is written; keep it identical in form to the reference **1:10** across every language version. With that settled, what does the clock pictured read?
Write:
**3:19**
